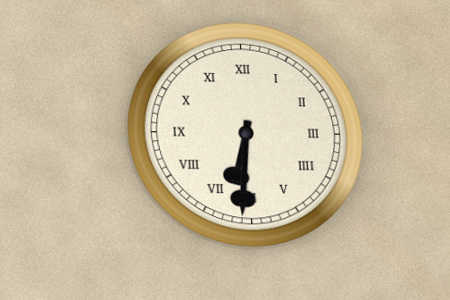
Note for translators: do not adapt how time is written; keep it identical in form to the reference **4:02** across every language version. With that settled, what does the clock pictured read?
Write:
**6:31**
